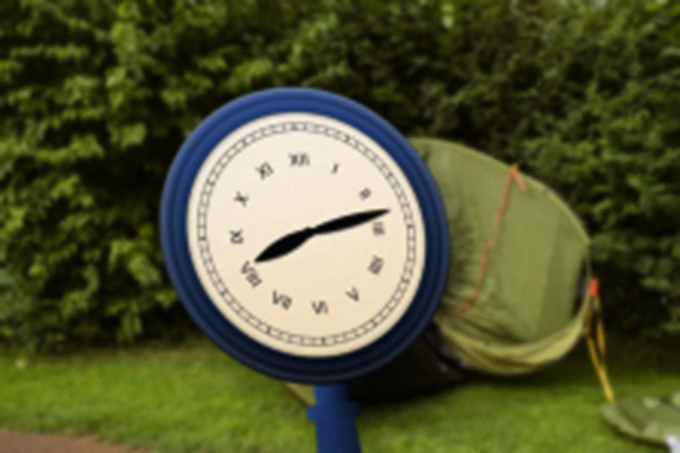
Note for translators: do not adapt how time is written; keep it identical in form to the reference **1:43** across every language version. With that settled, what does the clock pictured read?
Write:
**8:13**
